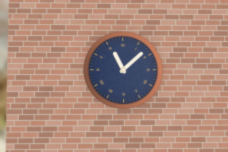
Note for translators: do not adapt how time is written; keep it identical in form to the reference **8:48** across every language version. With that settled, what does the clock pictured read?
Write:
**11:08**
